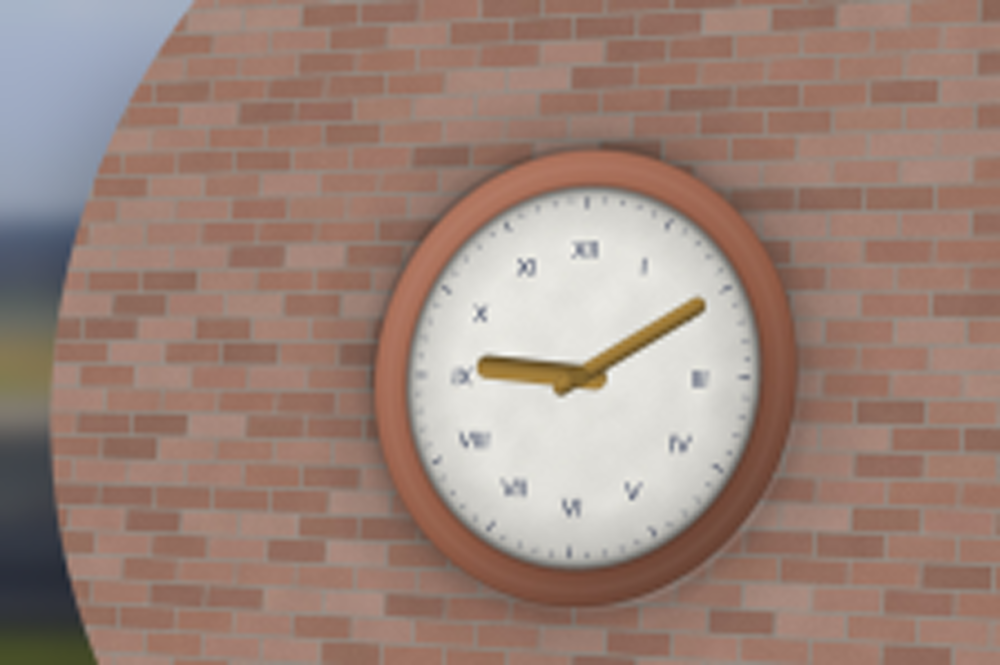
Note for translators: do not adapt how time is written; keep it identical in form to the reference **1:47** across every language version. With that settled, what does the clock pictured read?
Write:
**9:10**
